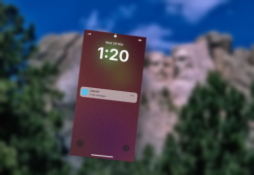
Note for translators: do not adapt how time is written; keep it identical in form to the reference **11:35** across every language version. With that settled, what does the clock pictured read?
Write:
**1:20**
